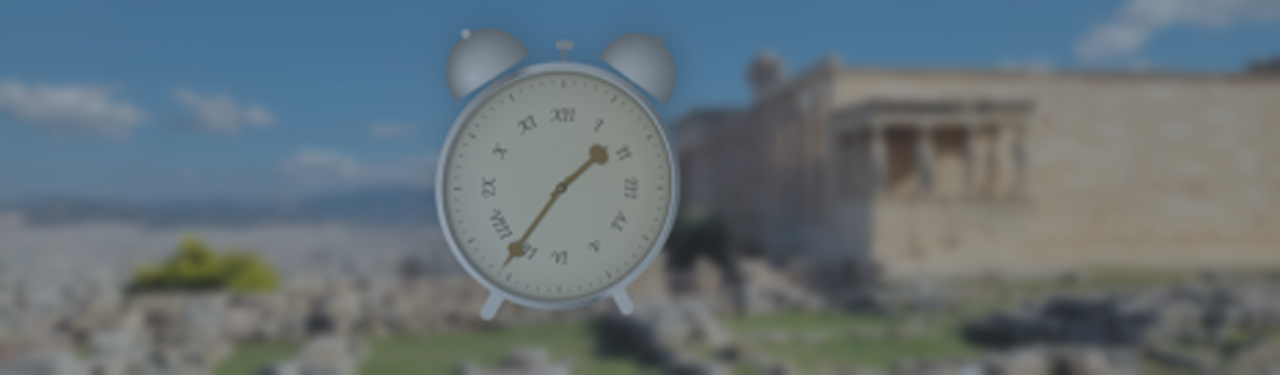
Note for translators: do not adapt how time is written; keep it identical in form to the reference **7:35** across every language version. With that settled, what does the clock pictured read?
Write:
**1:36**
